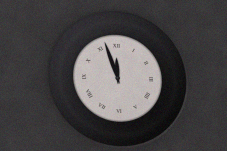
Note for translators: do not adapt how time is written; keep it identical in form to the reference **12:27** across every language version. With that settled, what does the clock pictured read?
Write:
**11:57**
